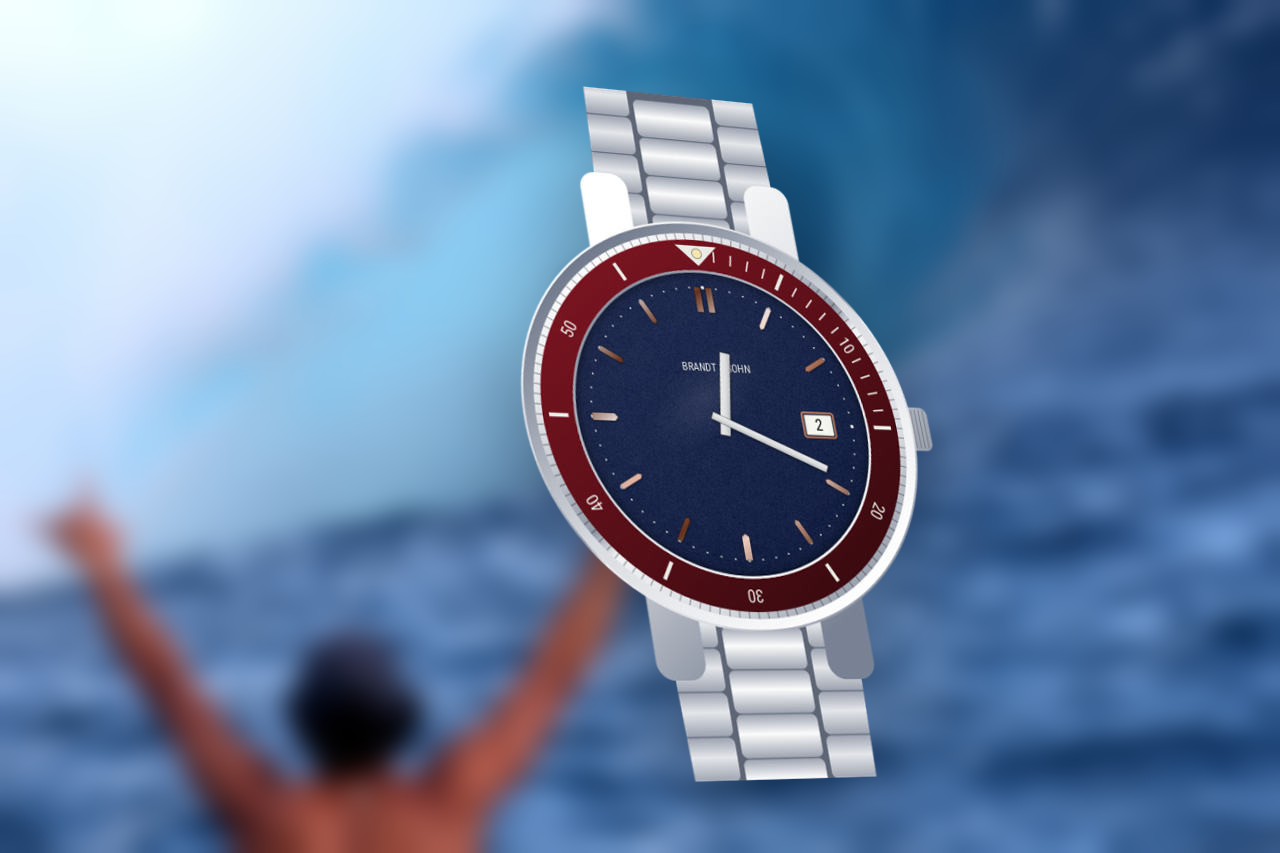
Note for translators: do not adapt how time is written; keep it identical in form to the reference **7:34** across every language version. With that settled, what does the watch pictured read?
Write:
**12:19**
